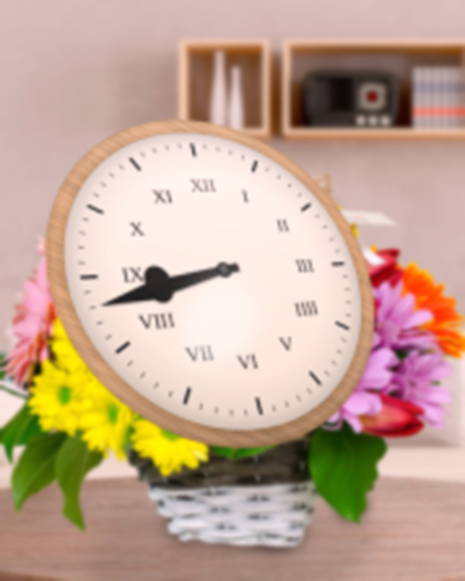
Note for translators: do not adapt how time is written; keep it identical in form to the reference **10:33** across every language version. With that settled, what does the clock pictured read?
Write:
**8:43**
